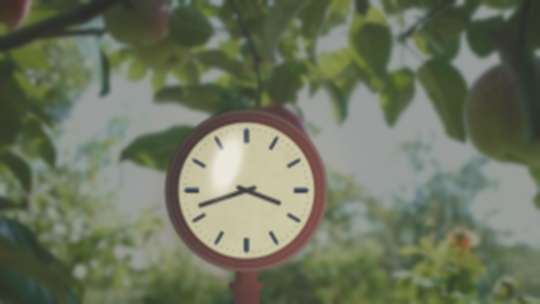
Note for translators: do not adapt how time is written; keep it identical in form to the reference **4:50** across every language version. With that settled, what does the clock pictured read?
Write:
**3:42**
